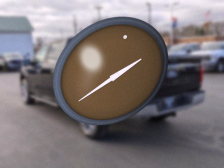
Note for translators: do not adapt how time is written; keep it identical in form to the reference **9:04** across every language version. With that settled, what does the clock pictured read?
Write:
**1:38**
